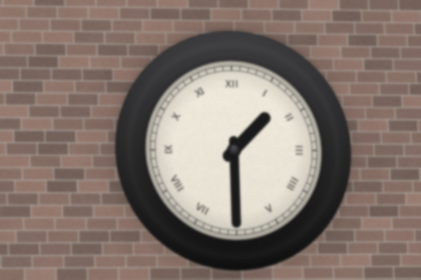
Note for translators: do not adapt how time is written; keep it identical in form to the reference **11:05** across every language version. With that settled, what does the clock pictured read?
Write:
**1:30**
